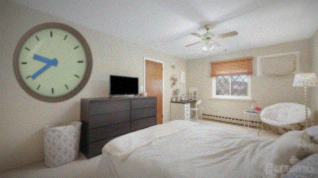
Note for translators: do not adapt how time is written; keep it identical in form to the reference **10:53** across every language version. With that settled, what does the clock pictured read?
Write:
**9:39**
